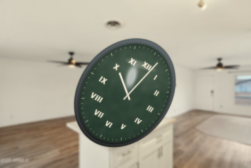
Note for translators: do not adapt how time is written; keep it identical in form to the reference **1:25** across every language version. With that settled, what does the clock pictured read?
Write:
**10:02**
